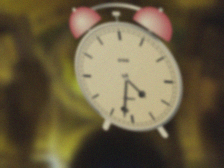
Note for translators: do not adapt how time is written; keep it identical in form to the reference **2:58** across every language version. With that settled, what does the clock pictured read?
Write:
**4:32**
